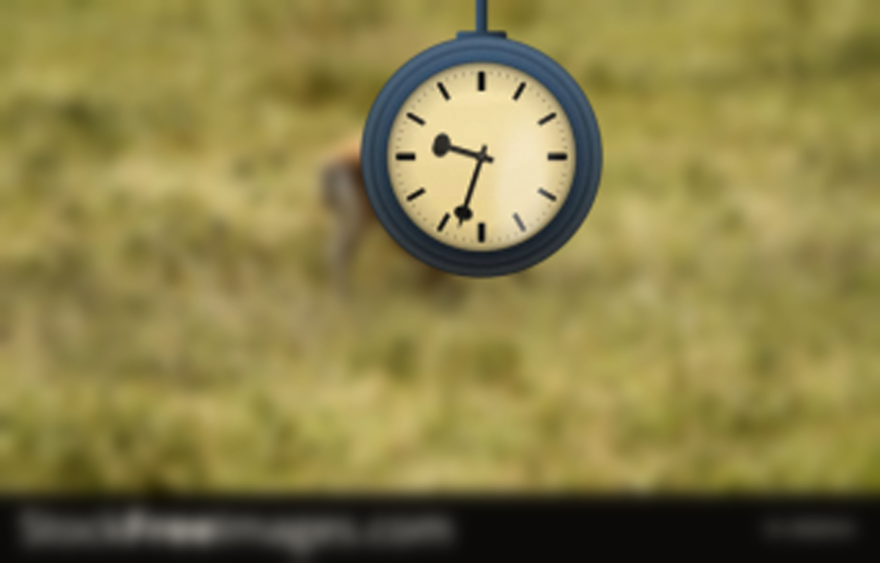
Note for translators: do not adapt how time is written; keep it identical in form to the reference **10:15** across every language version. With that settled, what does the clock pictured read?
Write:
**9:33**
